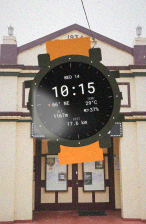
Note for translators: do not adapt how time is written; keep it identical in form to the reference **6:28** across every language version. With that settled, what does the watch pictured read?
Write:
**10:15**
